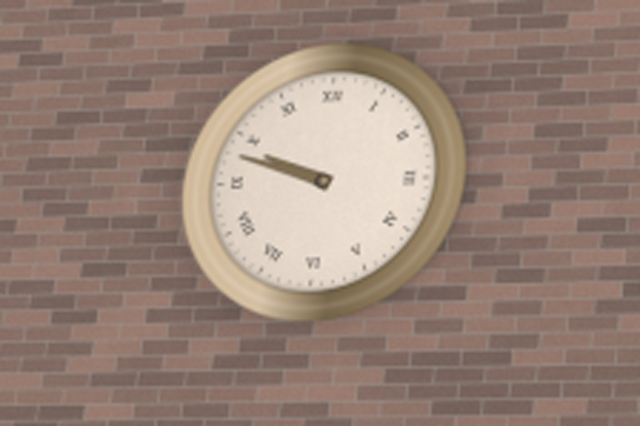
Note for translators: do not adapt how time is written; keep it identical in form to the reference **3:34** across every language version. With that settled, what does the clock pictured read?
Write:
**9:48**
